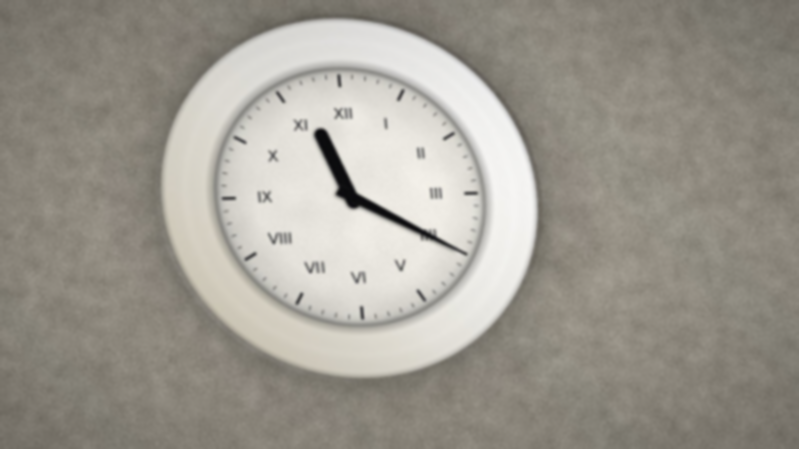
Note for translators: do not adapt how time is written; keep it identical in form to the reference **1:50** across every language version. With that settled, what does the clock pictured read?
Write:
**11:20**
